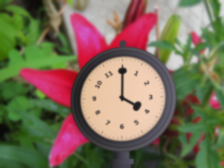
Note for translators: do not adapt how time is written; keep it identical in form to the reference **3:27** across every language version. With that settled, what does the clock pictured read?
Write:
**4:00**
